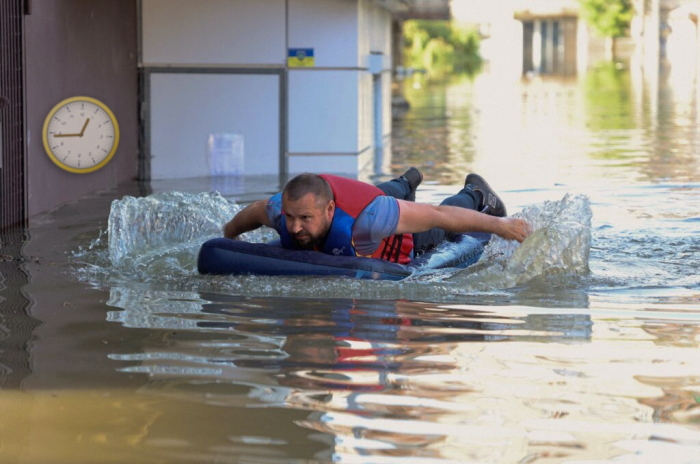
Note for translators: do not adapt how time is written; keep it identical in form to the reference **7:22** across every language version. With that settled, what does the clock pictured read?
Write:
**12:44**
